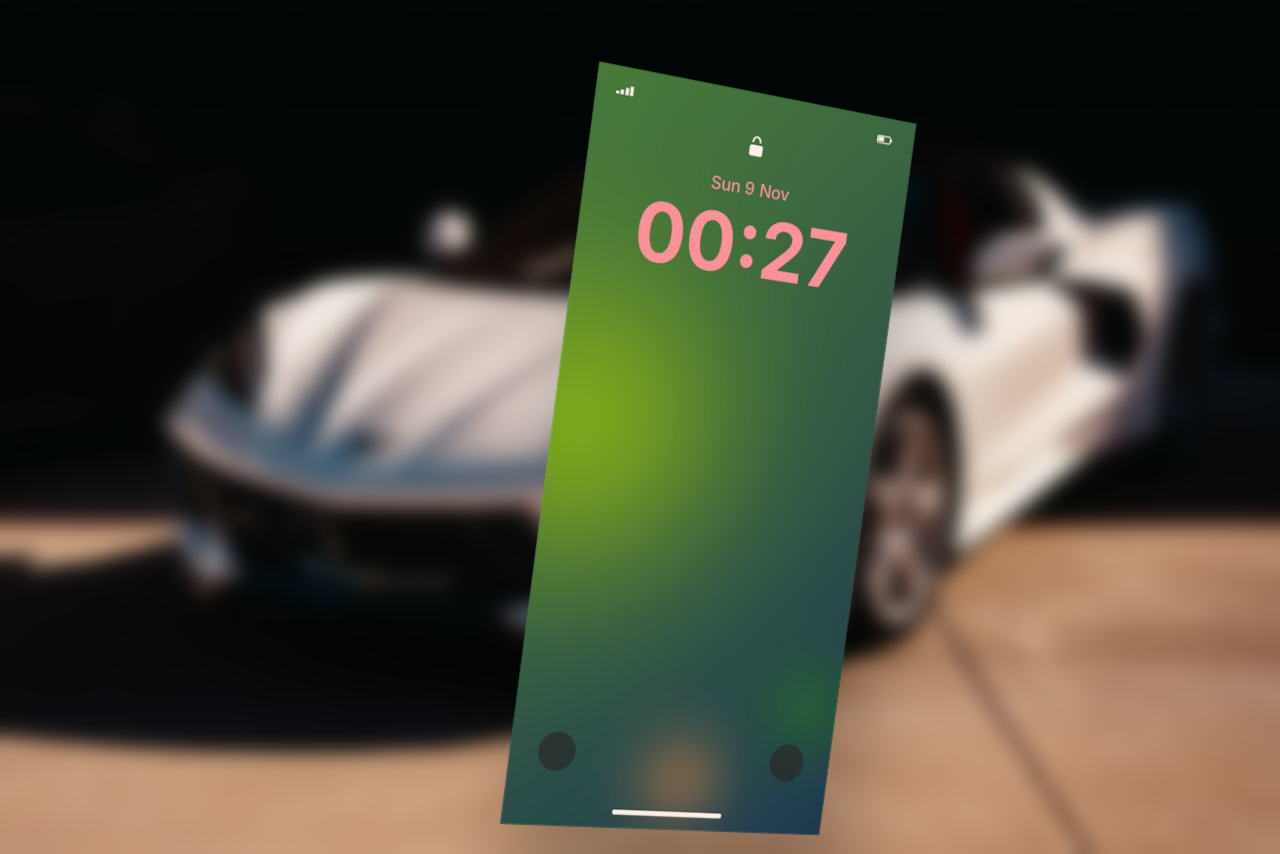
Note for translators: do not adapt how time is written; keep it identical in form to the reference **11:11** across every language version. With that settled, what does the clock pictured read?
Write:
**0:27**
